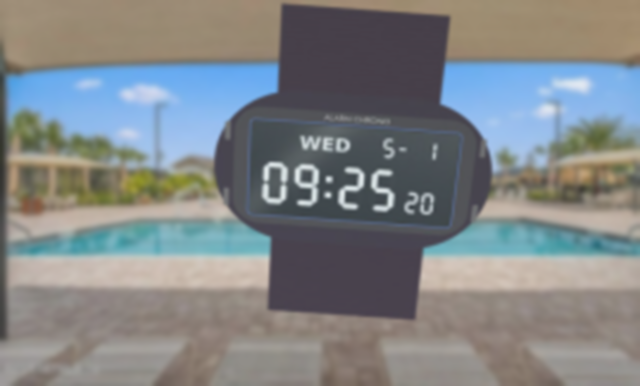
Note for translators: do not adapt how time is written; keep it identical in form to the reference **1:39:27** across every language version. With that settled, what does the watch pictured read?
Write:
**9:25:20**
